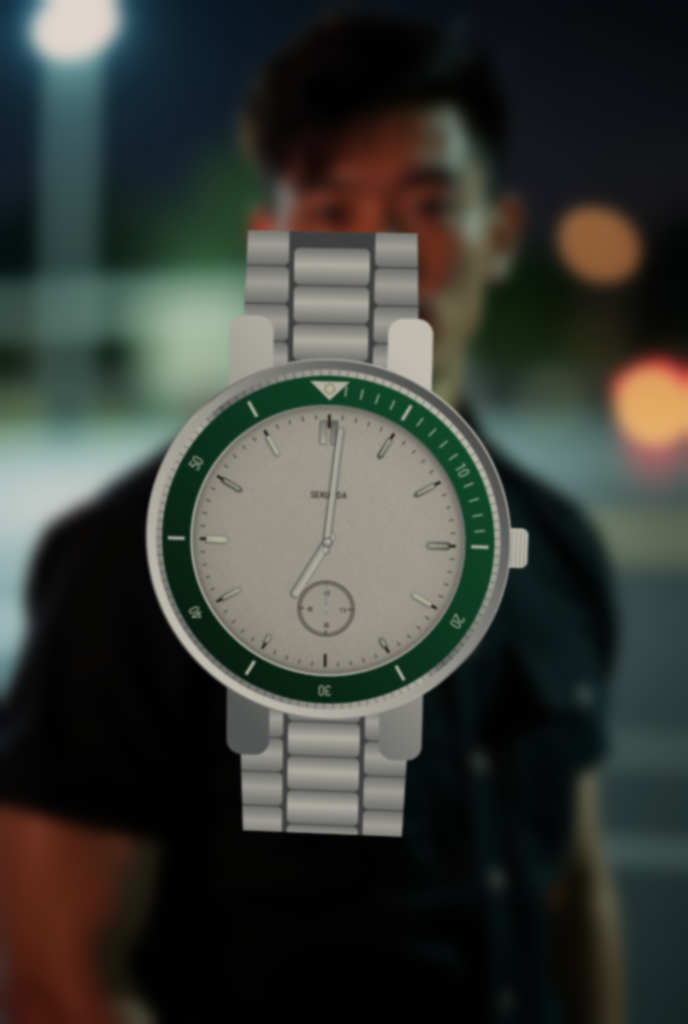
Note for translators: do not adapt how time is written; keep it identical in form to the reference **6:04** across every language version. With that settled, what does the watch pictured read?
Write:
**7:01**
